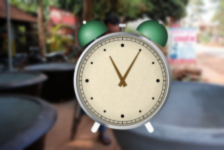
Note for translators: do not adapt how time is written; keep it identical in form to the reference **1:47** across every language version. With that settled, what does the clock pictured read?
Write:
**11:05**
